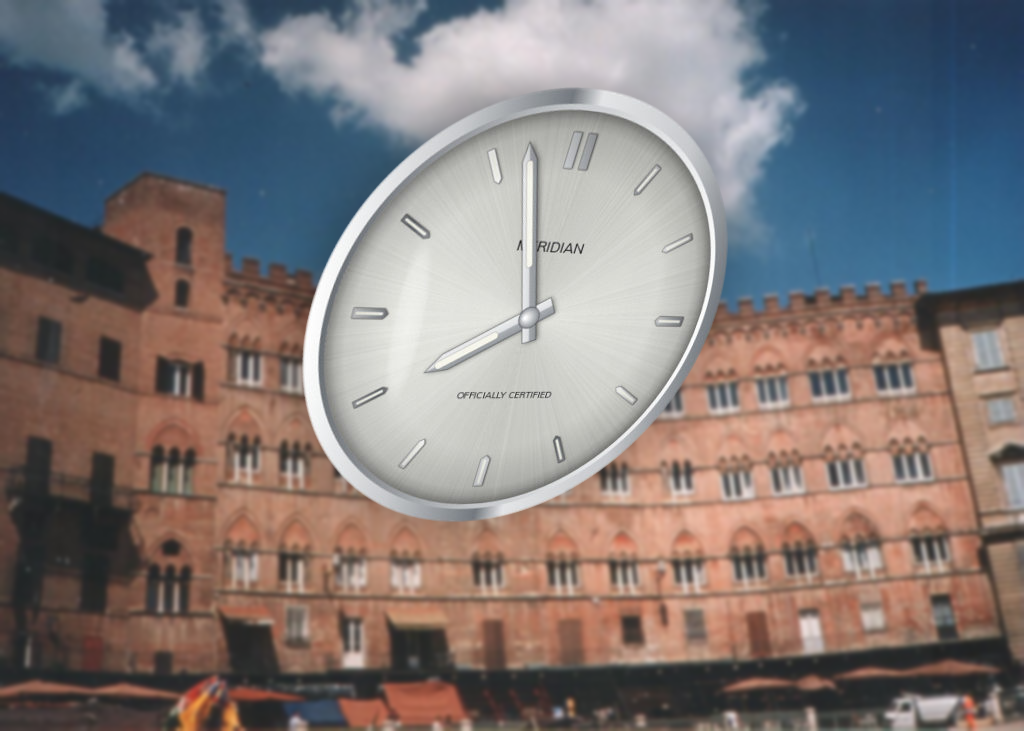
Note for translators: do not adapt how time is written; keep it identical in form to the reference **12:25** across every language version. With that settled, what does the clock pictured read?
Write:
**7:57**
